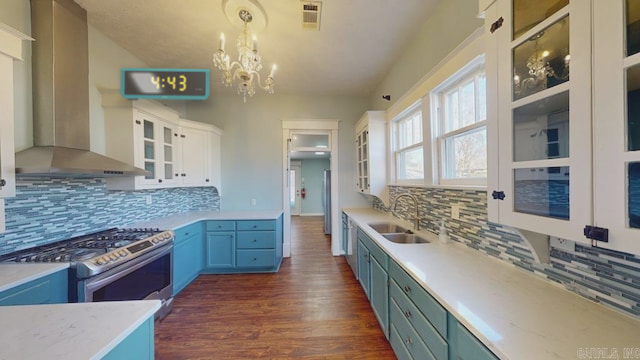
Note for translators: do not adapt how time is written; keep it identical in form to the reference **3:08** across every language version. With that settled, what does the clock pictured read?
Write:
**4:43**
